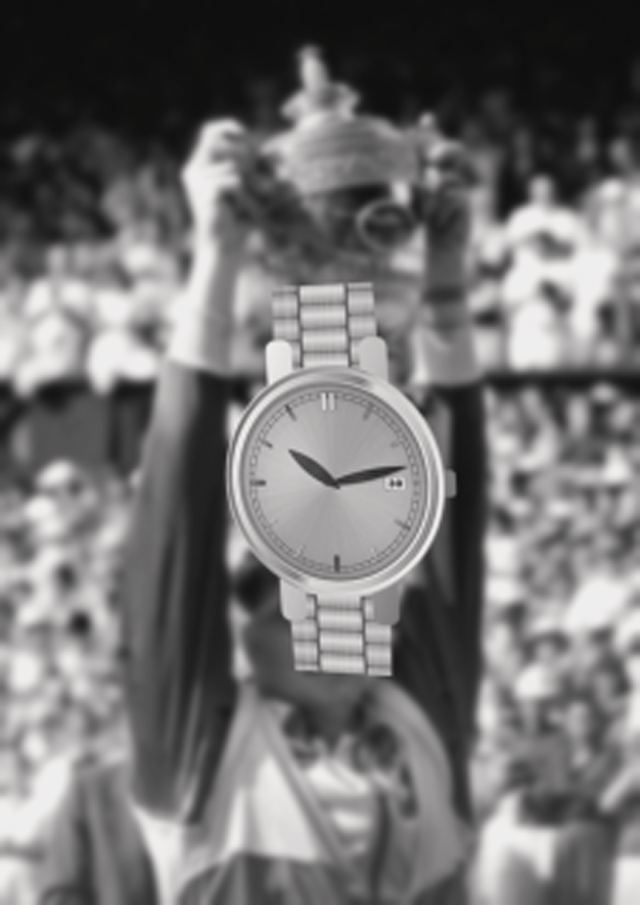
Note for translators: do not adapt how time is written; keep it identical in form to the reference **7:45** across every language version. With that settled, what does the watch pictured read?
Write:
**10:13**
